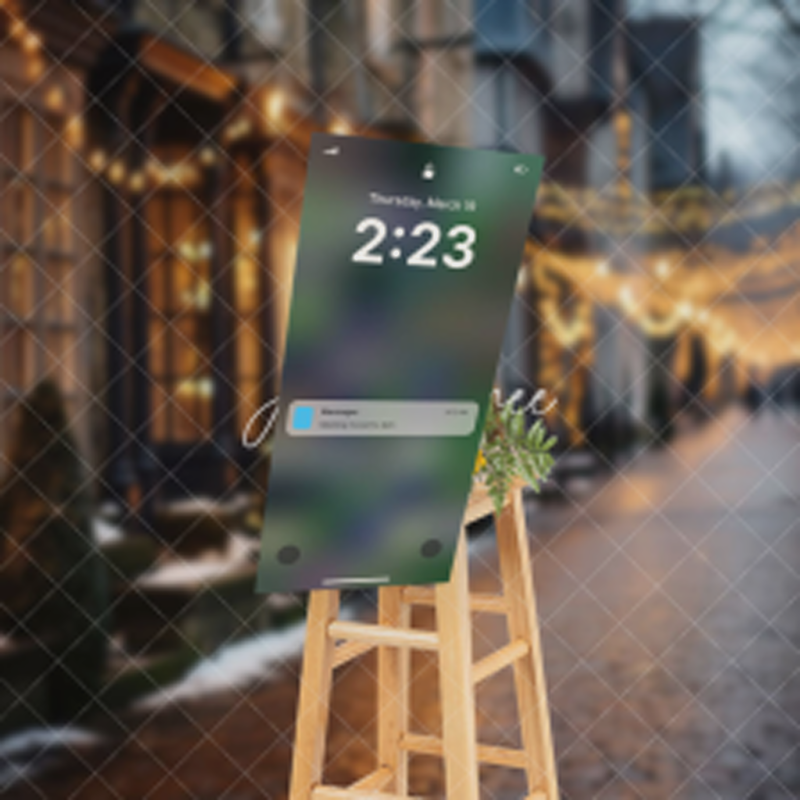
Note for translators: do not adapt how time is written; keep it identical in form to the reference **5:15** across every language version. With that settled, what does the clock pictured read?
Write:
**2:23**
